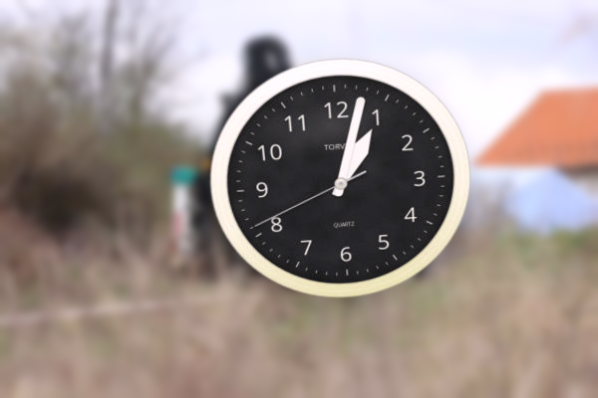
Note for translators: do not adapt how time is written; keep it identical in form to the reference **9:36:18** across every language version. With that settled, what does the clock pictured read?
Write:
**1:02:41**
